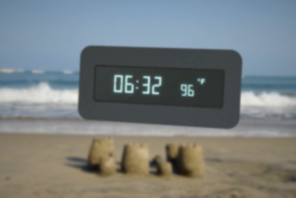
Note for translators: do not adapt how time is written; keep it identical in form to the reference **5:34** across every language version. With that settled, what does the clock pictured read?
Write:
**6:32**
